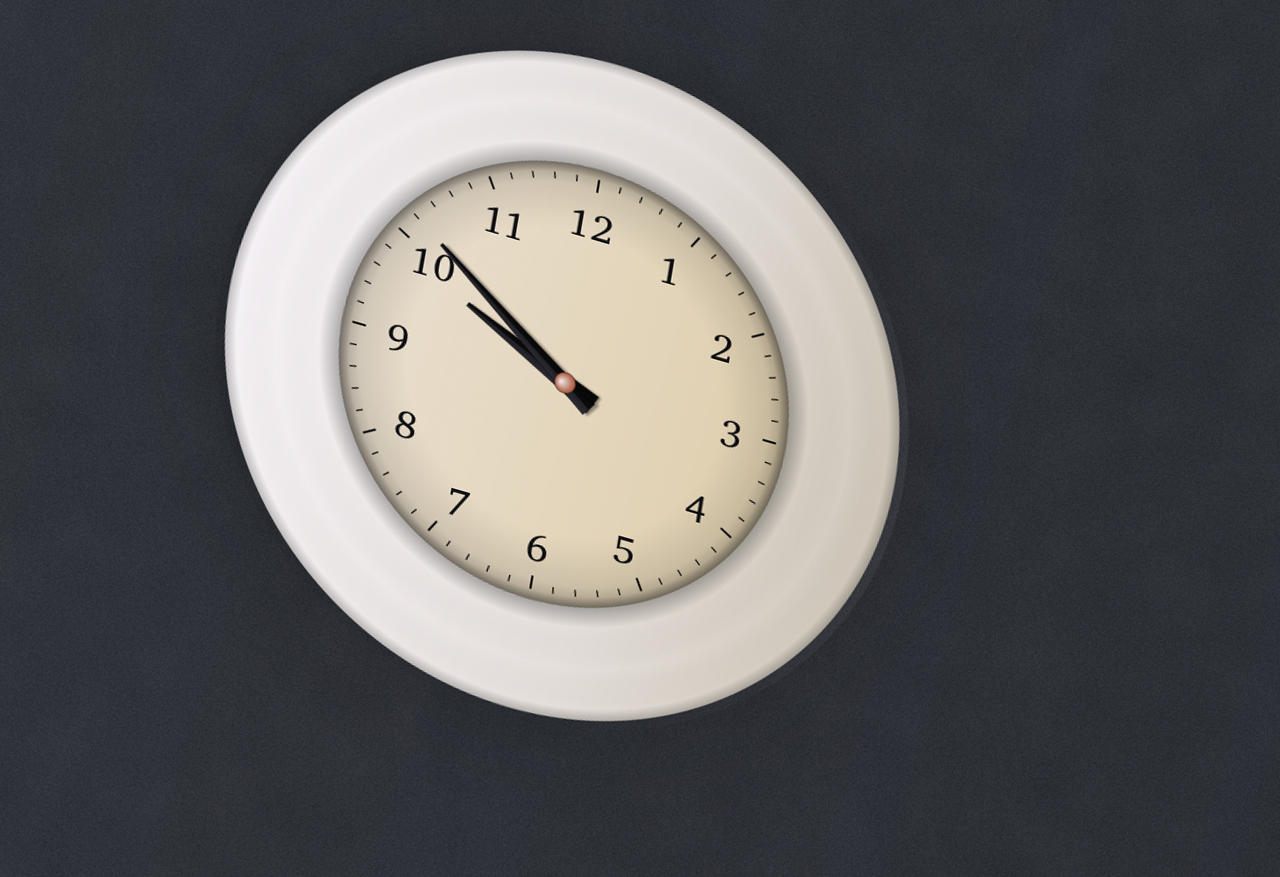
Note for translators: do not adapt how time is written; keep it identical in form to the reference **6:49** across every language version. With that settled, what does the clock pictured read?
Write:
**9:51**
